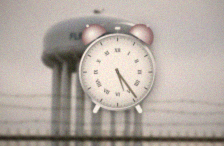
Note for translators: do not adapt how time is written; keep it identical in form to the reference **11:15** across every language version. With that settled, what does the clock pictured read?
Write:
**5:24**
